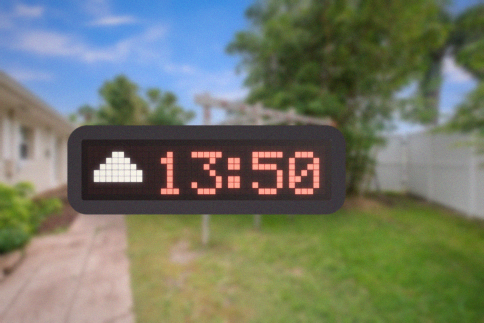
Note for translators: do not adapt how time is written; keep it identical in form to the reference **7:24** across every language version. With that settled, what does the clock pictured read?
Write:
**13:50**
